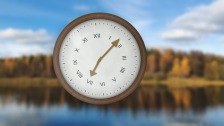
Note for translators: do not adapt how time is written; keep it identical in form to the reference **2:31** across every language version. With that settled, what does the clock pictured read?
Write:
**7:08**
